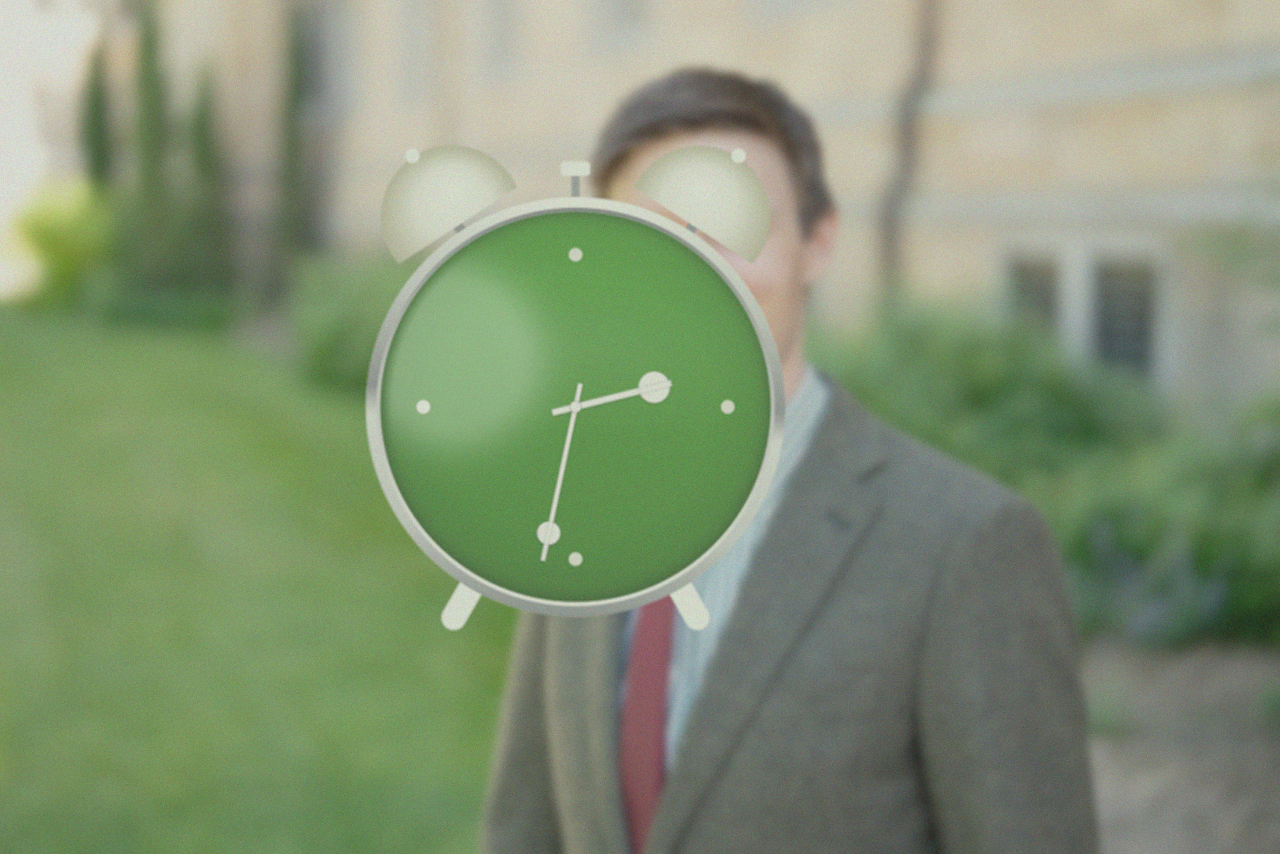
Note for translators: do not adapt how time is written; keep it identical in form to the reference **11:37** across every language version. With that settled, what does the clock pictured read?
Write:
**2:32**
